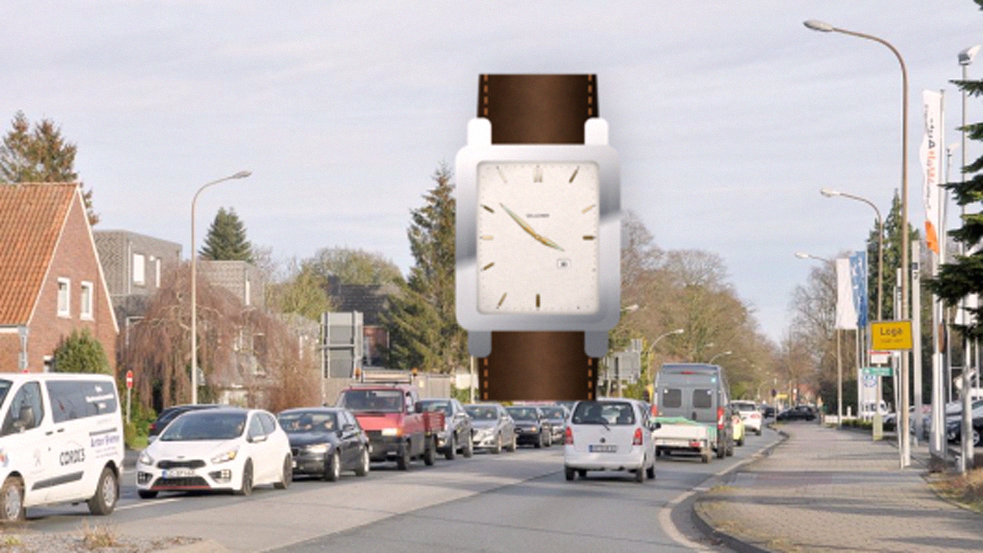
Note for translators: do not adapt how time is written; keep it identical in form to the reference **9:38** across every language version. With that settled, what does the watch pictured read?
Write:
**3:52**
